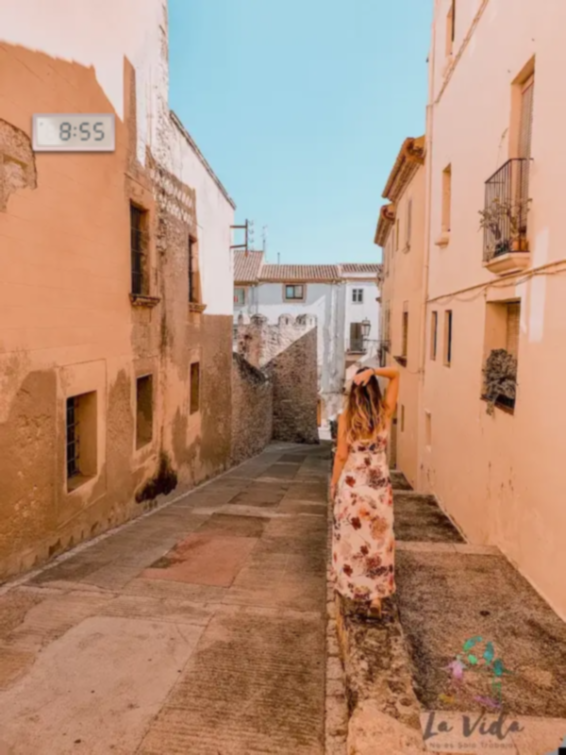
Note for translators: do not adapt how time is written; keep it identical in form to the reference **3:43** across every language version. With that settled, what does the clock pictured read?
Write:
**8:55**
